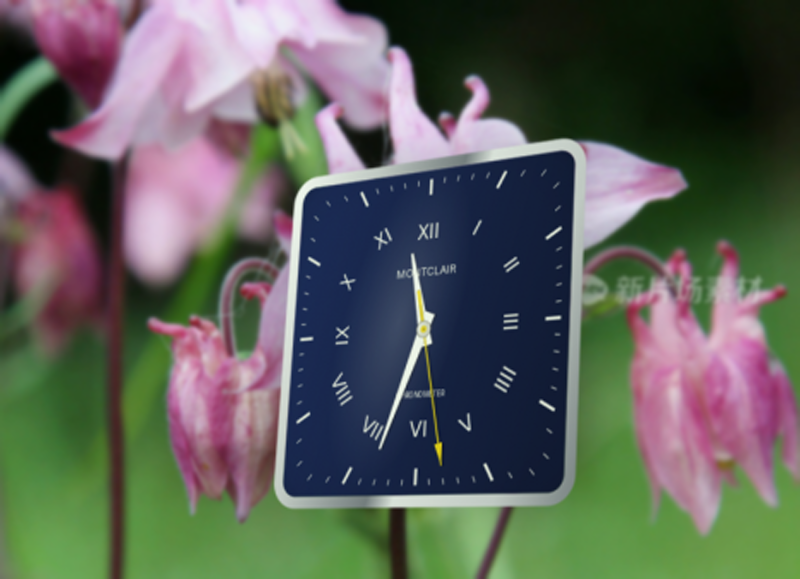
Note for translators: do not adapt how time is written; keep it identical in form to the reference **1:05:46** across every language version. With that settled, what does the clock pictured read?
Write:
**11:33:28**
